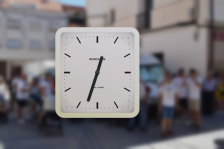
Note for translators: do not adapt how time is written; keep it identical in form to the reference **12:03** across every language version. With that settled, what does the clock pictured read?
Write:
**12:33**
